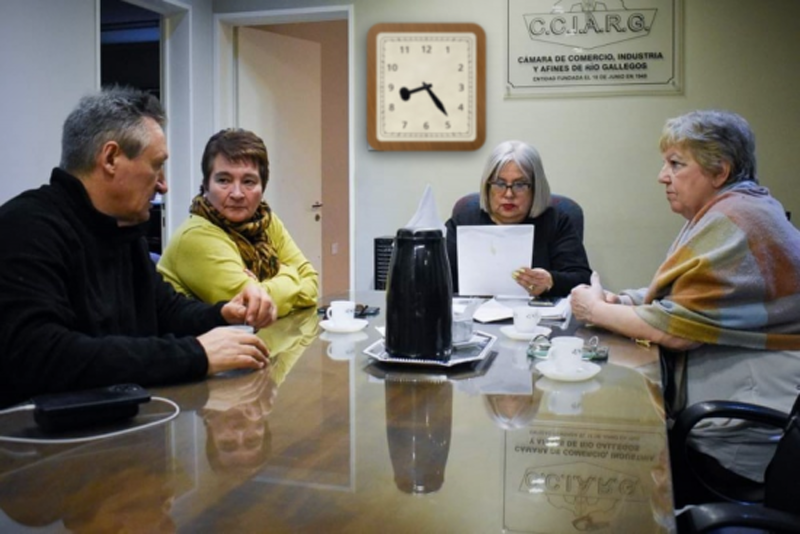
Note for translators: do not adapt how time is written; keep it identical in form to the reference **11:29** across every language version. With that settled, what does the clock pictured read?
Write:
**8:24**
